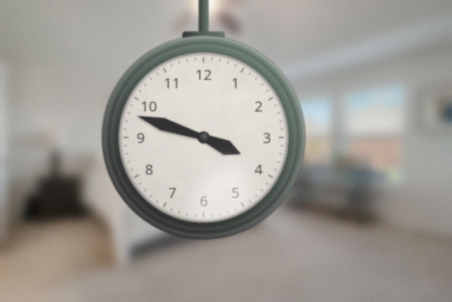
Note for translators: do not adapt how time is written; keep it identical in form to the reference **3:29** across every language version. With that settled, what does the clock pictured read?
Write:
**3:48**
